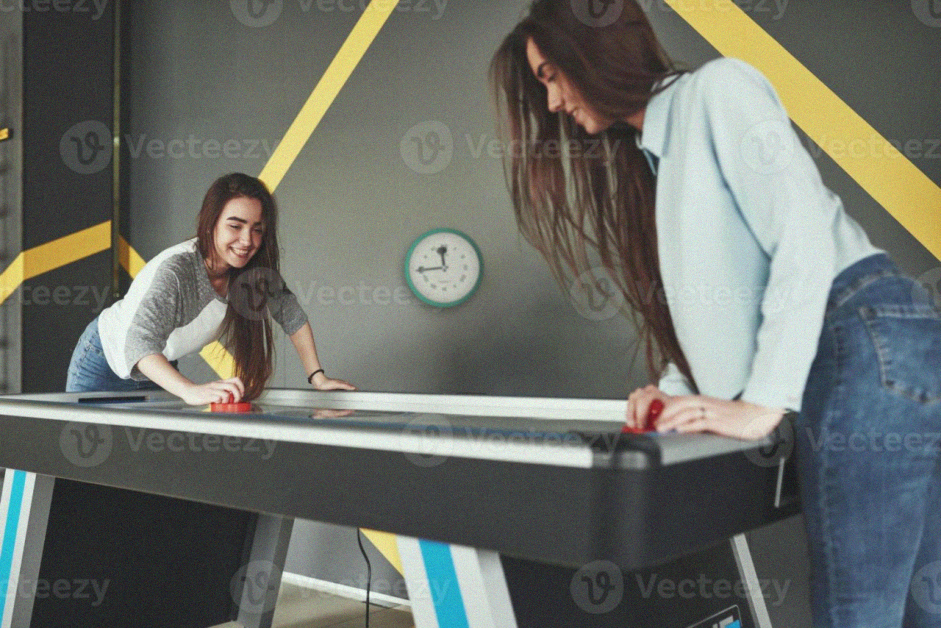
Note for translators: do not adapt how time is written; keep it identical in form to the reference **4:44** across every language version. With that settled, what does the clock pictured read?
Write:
**11:44**
